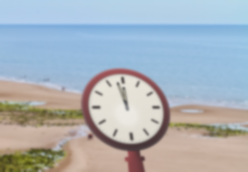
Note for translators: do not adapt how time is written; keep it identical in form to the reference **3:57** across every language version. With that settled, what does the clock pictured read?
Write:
**11:58**
